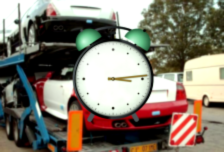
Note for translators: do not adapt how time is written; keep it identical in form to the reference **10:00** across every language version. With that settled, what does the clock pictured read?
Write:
**3:14**
